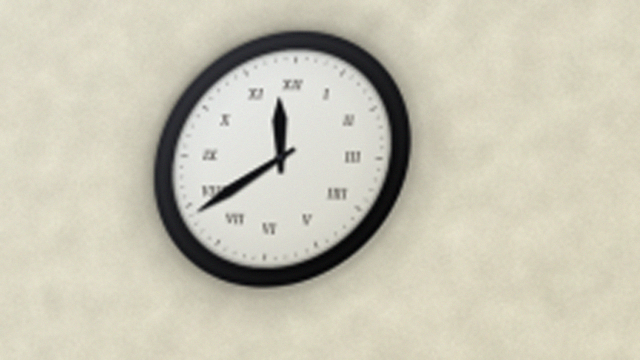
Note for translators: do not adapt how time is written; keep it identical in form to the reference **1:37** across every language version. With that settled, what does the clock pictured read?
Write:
**11:39**
